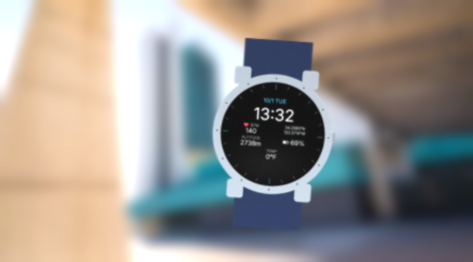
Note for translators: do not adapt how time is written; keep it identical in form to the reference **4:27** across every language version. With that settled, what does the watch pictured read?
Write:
**13:32**
